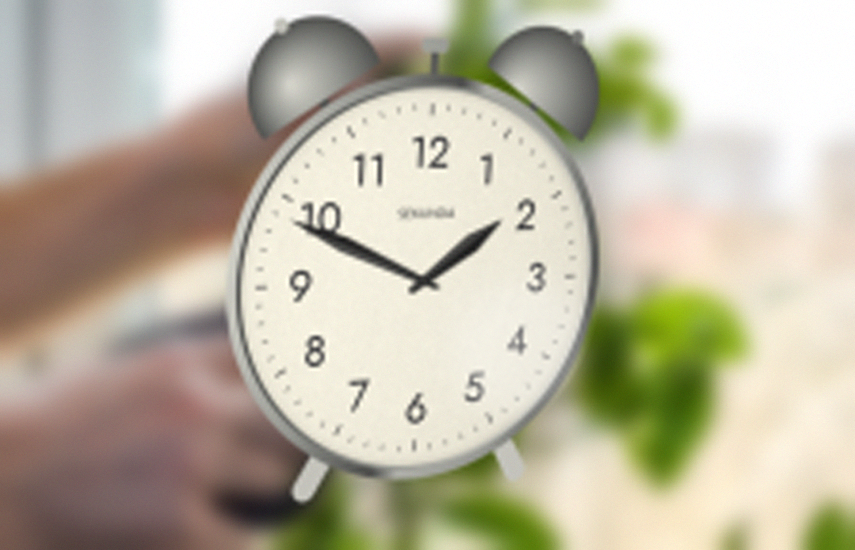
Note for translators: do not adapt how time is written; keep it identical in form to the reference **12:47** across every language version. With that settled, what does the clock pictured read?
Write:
**1:49**
